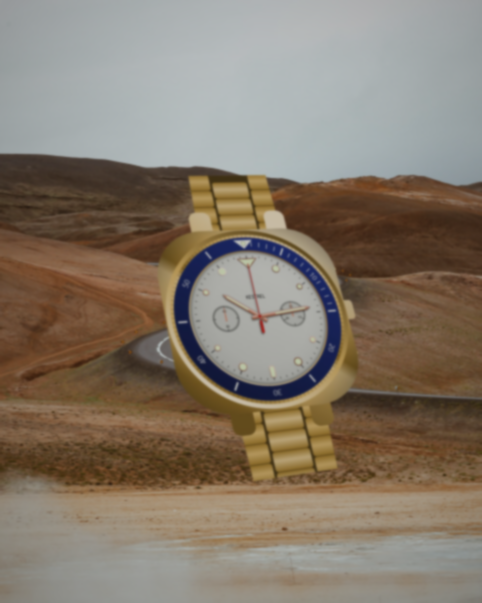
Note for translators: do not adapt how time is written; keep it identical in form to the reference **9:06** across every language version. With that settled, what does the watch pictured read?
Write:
**10:14**
